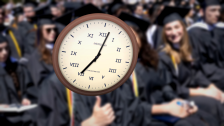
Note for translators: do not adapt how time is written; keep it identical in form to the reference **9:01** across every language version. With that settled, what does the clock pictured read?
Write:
**7:02**
